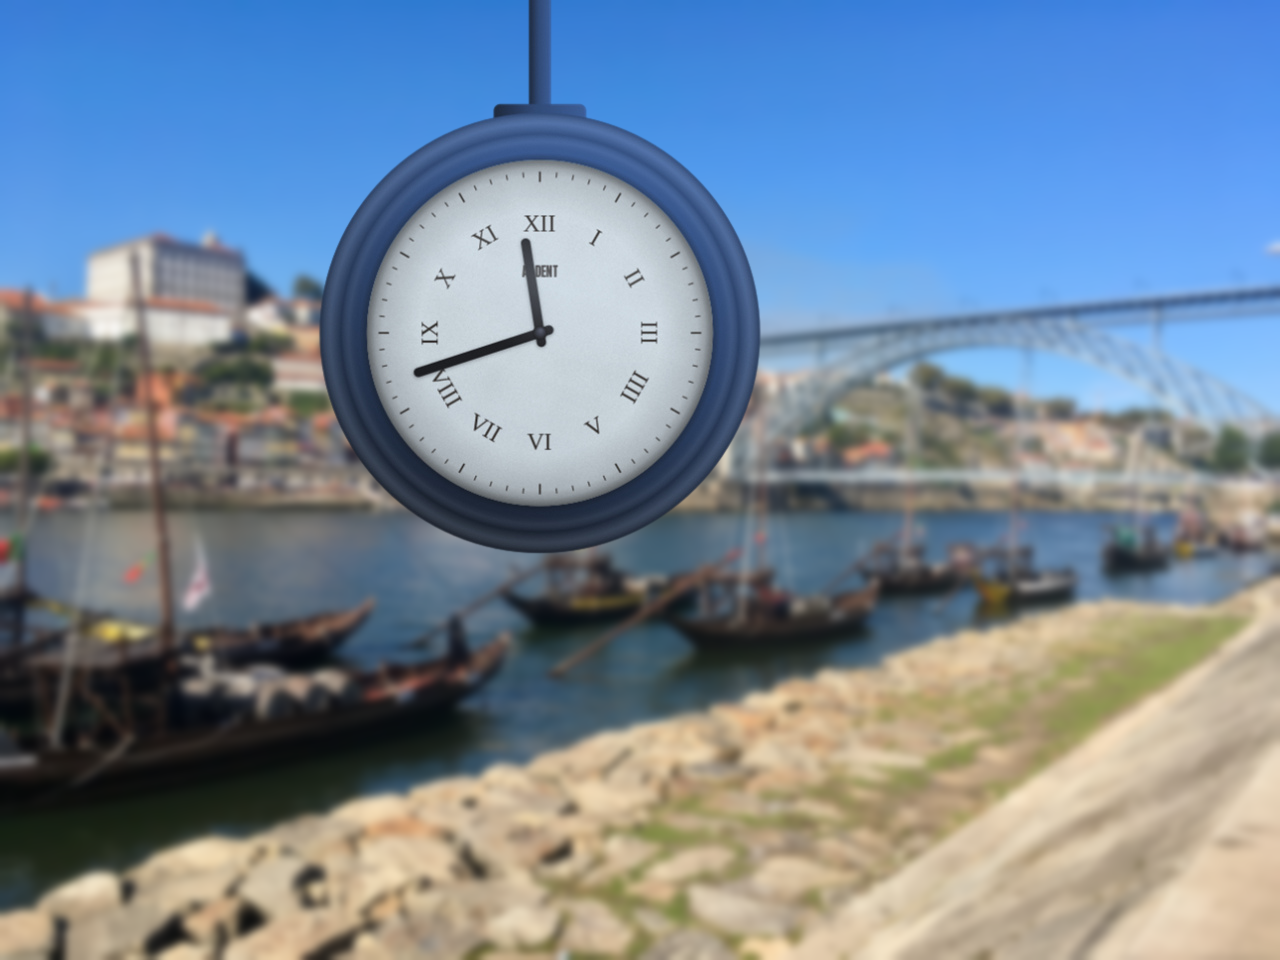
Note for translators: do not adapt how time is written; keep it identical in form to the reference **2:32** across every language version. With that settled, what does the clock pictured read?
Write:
**11:42**
